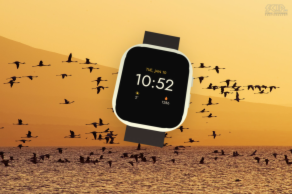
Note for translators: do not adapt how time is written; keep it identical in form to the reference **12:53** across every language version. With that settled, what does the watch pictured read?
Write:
**10:52**
